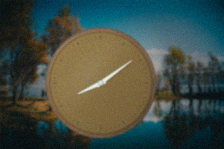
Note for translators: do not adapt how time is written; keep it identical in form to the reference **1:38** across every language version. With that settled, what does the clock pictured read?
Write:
**8:09**
